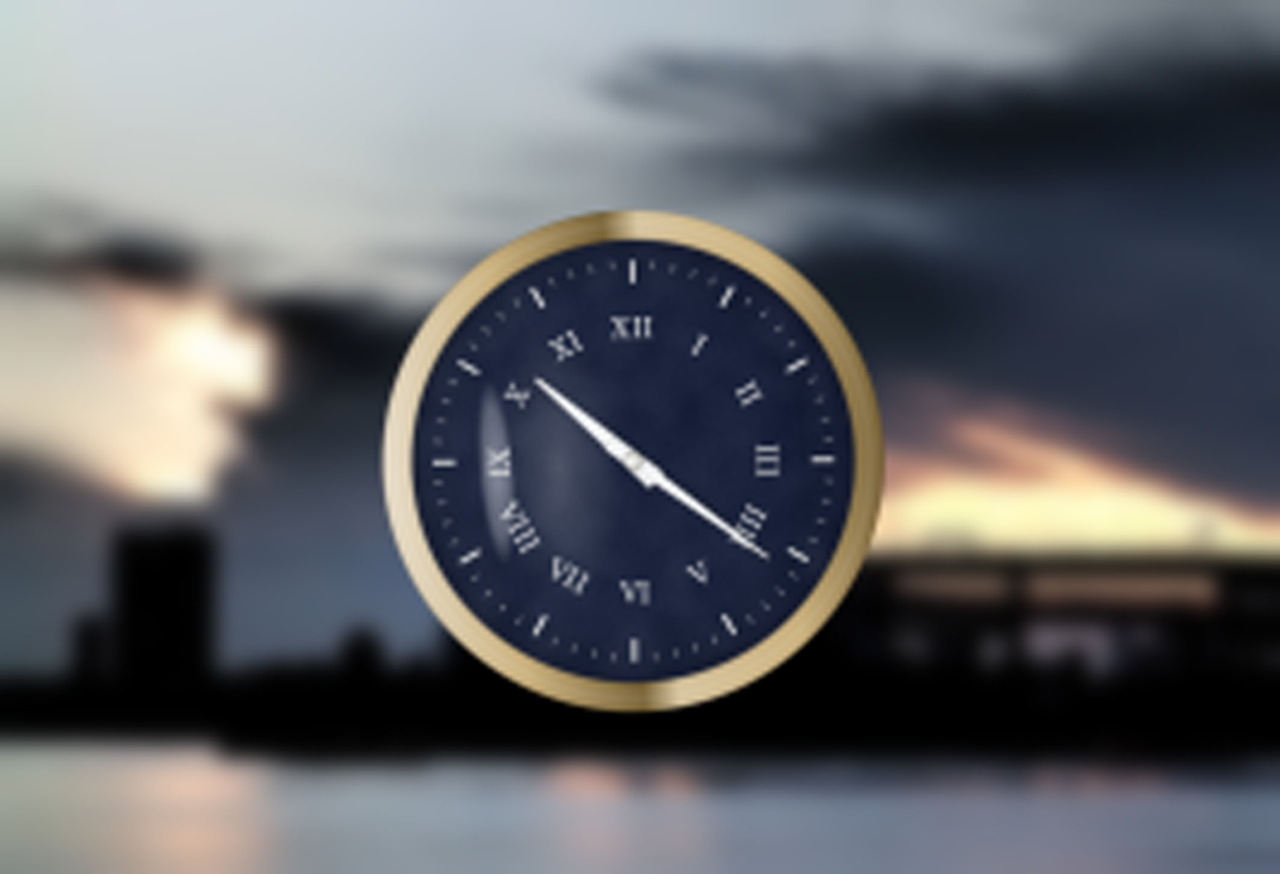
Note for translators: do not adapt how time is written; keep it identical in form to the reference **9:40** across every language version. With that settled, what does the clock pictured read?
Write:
**10:21**
